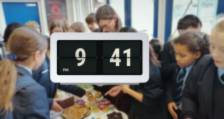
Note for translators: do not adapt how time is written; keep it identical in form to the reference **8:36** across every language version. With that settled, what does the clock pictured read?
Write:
**9:41**
